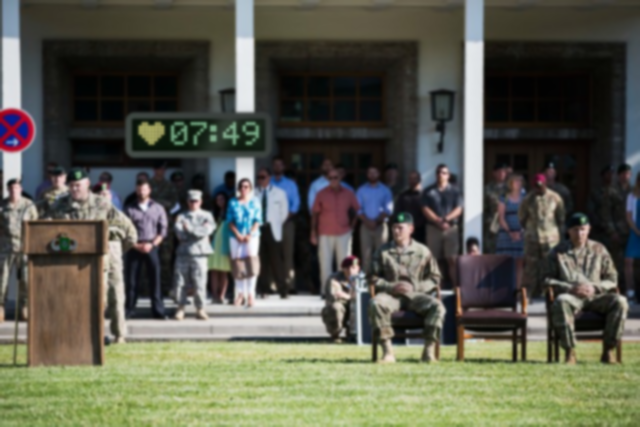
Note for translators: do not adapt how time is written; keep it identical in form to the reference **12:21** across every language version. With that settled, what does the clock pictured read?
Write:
**7:49**
